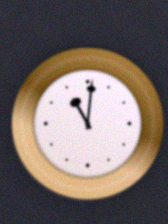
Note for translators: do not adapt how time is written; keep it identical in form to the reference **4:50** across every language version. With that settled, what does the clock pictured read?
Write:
**11:01**
